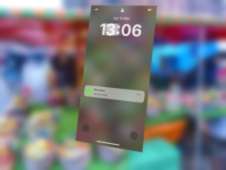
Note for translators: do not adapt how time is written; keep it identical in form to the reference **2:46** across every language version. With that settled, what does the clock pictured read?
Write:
**13:06**
